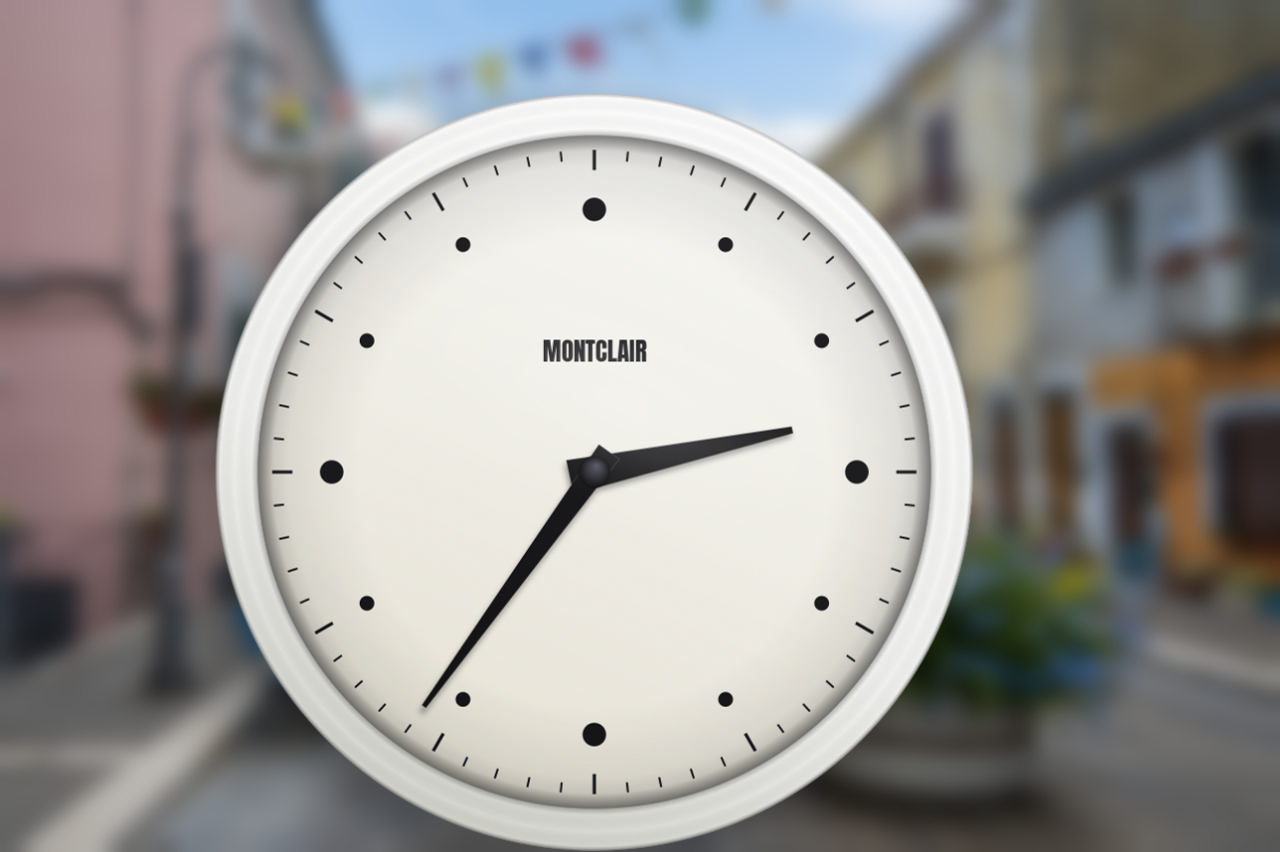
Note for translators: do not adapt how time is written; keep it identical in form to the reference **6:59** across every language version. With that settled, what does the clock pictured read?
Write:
**2:36**
